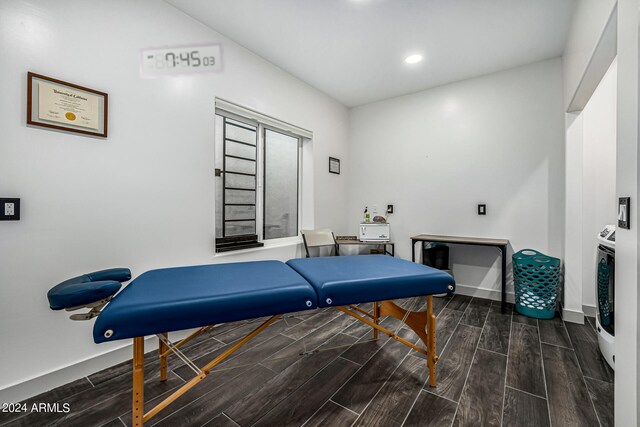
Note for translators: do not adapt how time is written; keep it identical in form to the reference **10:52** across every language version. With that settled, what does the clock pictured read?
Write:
**7:45**
